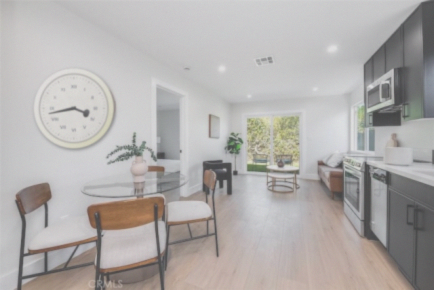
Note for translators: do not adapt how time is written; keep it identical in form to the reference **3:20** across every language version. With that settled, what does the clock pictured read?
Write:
**3:43**
